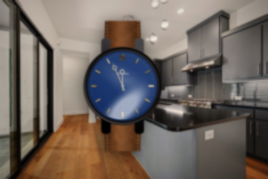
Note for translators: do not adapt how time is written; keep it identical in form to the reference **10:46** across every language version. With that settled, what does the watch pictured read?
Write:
**11:56**
